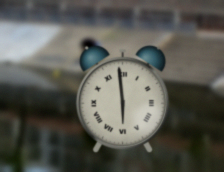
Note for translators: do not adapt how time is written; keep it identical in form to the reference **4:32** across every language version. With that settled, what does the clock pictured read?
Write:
**5:59**
